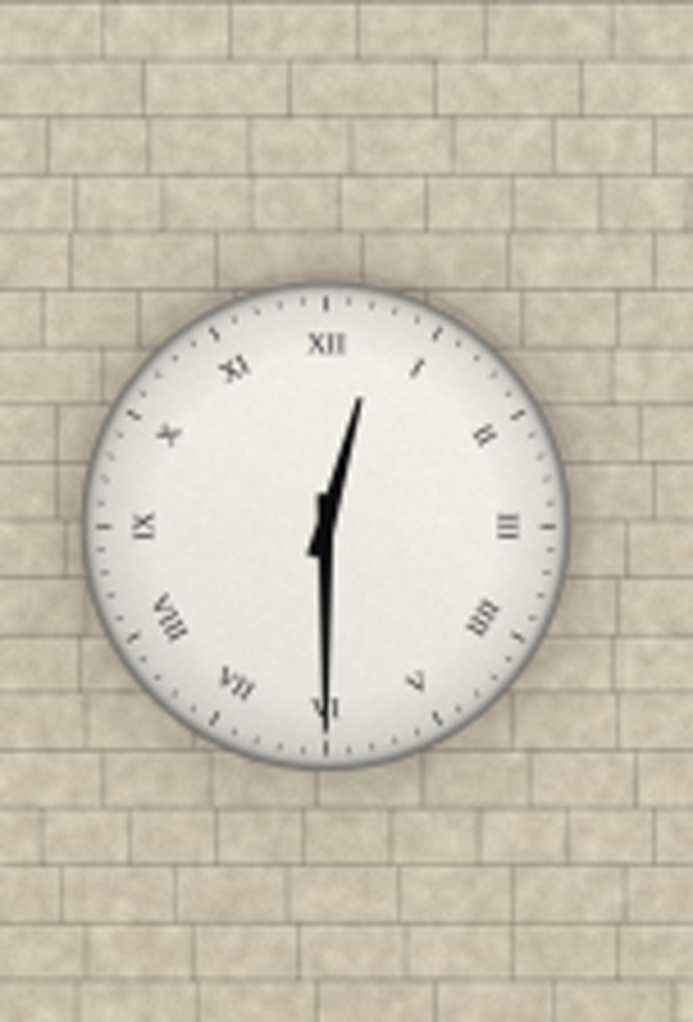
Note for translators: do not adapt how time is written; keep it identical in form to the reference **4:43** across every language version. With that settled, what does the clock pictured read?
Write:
**12:30**
